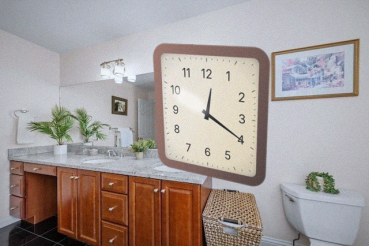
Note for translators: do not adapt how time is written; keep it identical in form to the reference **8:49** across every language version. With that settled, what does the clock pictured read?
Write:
**12:20**
